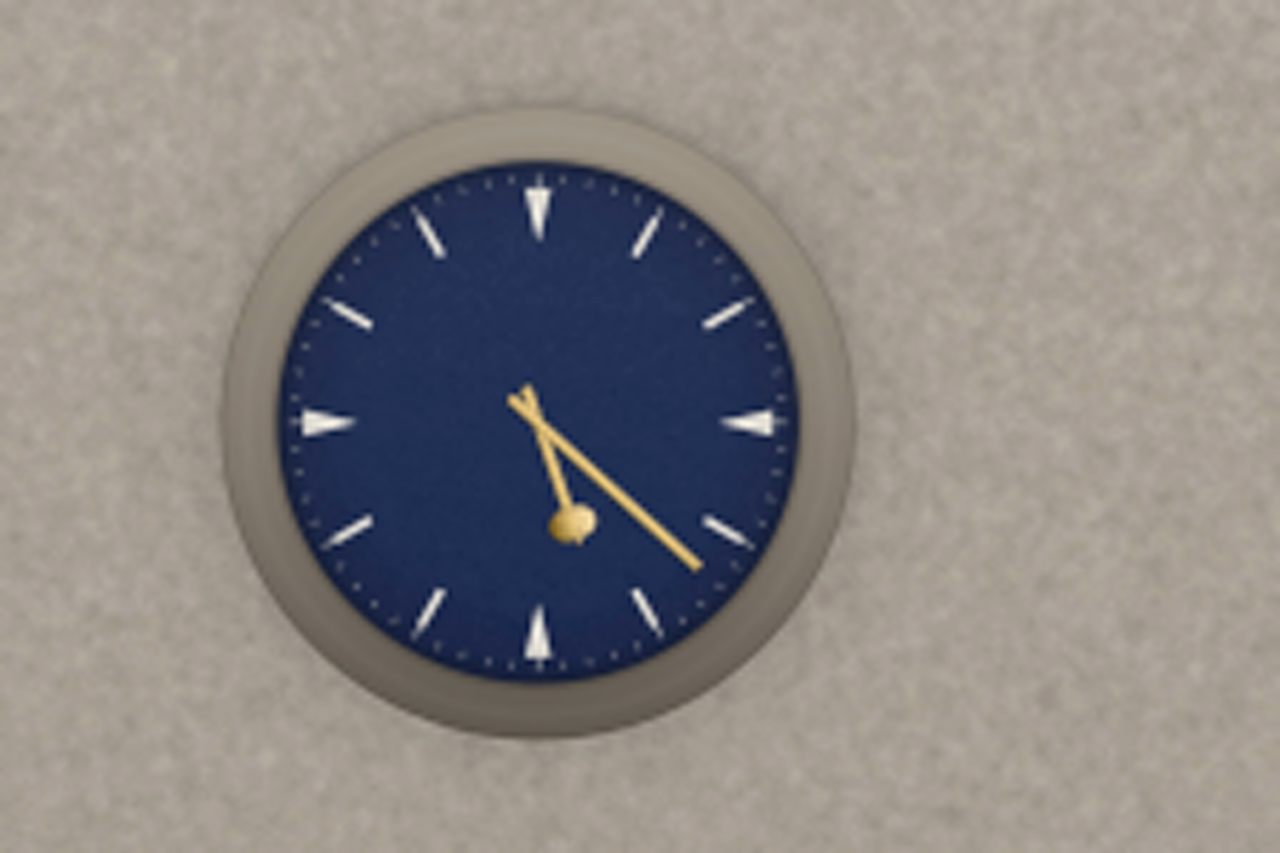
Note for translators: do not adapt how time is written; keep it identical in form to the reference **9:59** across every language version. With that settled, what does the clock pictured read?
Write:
**5:22**
